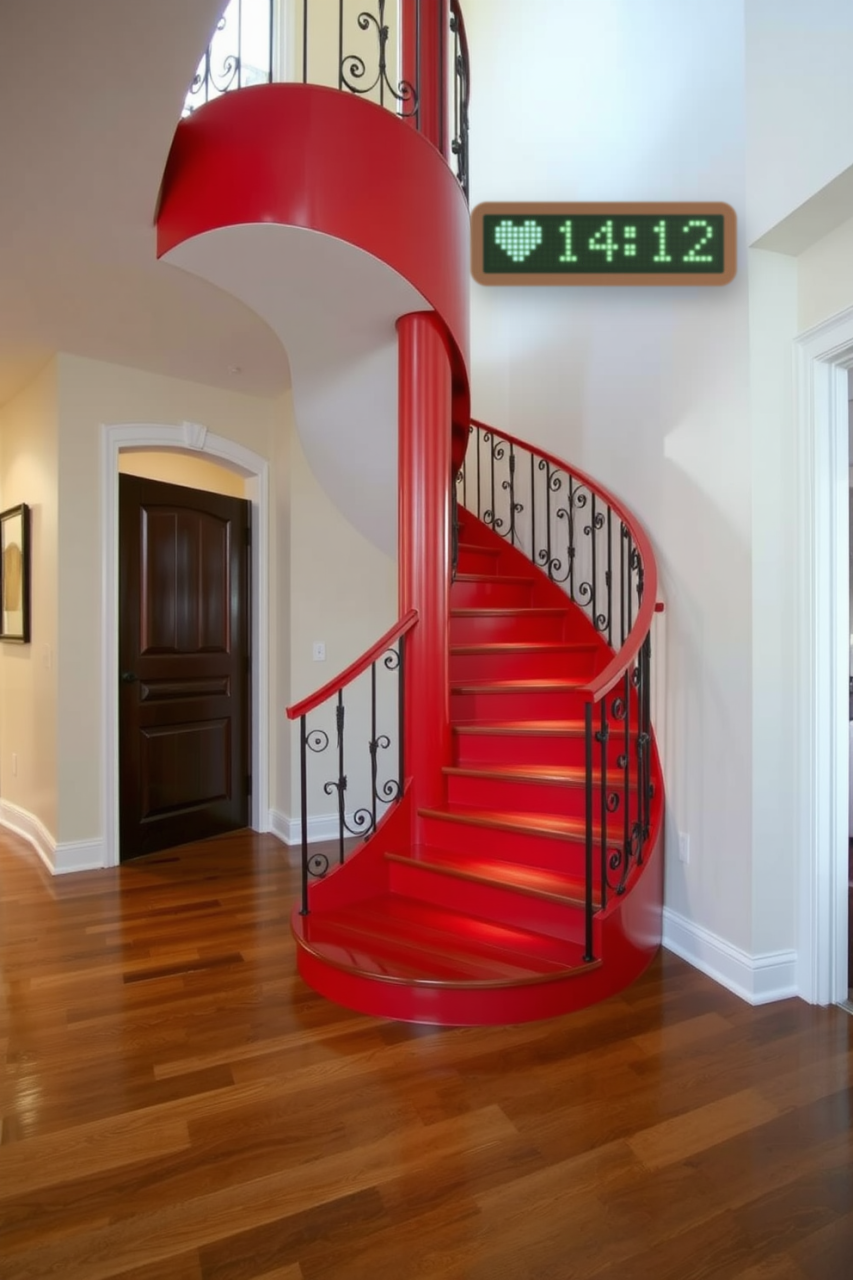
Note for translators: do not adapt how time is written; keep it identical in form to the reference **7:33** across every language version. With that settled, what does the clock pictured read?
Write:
**14:12**
